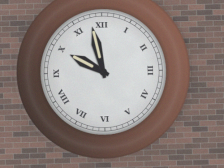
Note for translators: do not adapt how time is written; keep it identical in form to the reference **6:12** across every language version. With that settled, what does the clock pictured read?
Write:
**9:58**
